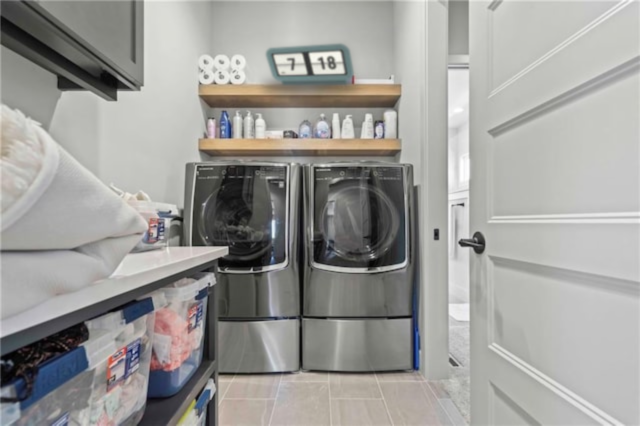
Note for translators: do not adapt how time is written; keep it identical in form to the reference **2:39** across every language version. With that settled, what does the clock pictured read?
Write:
**7:18**
